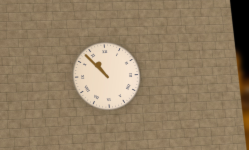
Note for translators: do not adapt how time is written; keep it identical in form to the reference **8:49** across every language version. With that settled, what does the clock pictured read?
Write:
**10:53**
